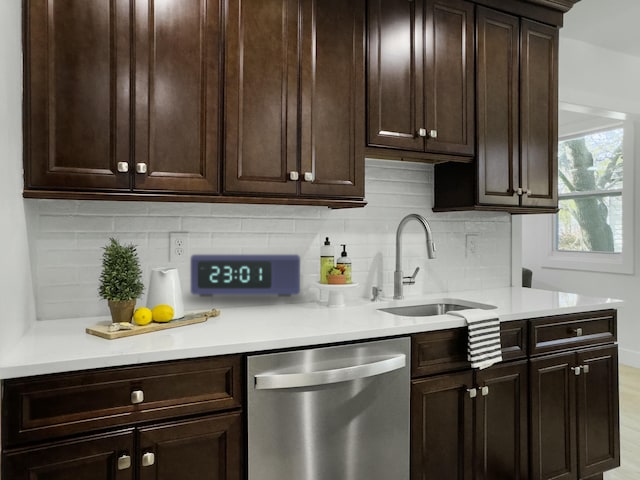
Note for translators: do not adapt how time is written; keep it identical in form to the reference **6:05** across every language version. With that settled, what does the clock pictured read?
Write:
**23:01**
